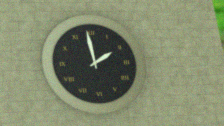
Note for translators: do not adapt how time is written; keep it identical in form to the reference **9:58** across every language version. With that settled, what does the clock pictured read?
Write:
**1:59**
